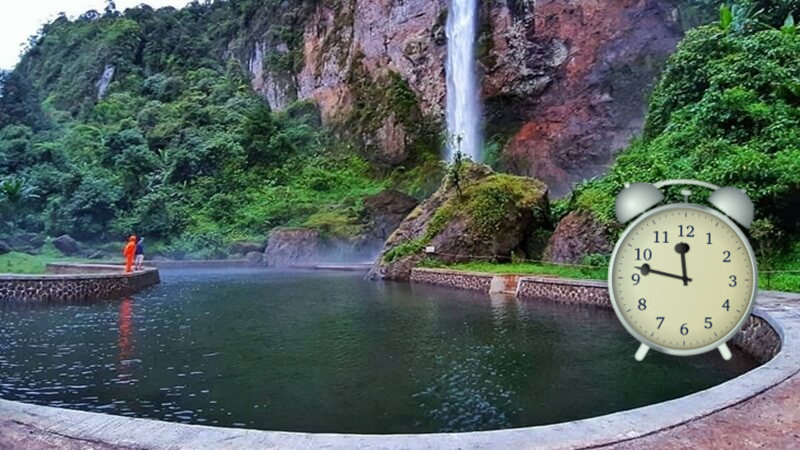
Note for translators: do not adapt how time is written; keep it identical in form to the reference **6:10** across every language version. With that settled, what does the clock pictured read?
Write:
**11:47**
